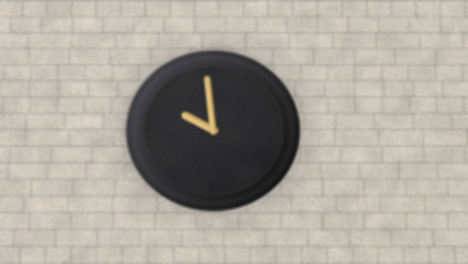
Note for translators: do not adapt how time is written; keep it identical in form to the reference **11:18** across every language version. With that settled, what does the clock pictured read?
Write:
**9:59**
